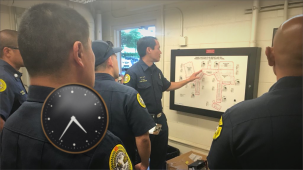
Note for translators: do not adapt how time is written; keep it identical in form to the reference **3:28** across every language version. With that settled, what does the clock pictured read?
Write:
**4:36**
